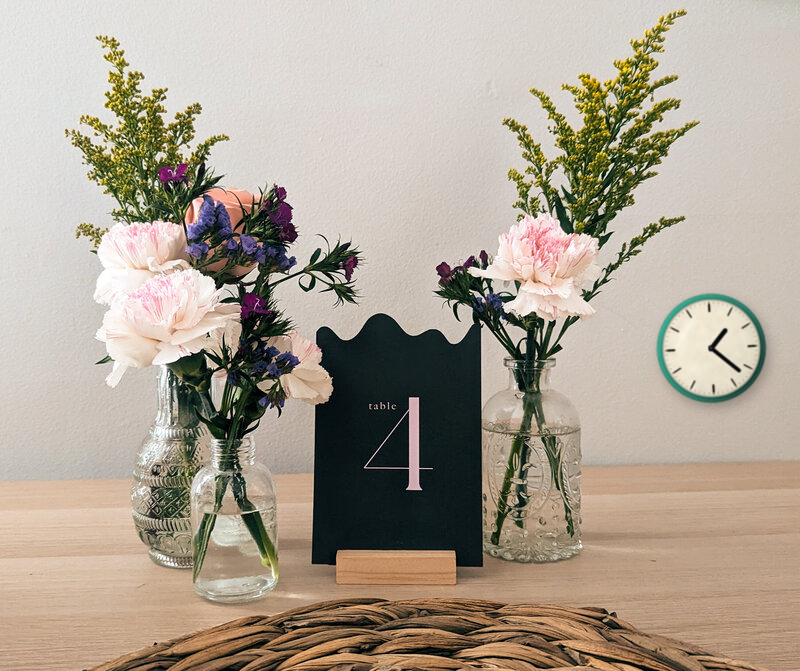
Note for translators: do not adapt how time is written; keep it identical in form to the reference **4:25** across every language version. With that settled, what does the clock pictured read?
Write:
**1:22**
